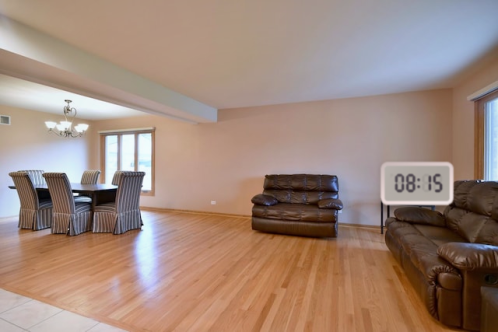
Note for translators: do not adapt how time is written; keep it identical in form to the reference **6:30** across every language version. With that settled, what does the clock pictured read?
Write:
**8:15**
